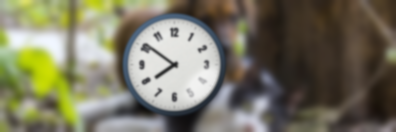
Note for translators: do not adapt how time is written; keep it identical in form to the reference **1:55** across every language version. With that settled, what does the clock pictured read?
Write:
**7:51**
